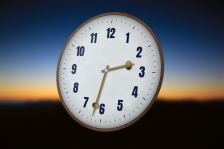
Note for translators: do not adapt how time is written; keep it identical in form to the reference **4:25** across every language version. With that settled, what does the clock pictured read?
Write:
**2:32**
